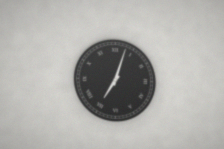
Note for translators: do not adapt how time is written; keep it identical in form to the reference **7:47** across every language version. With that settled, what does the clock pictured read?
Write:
**7:03**
